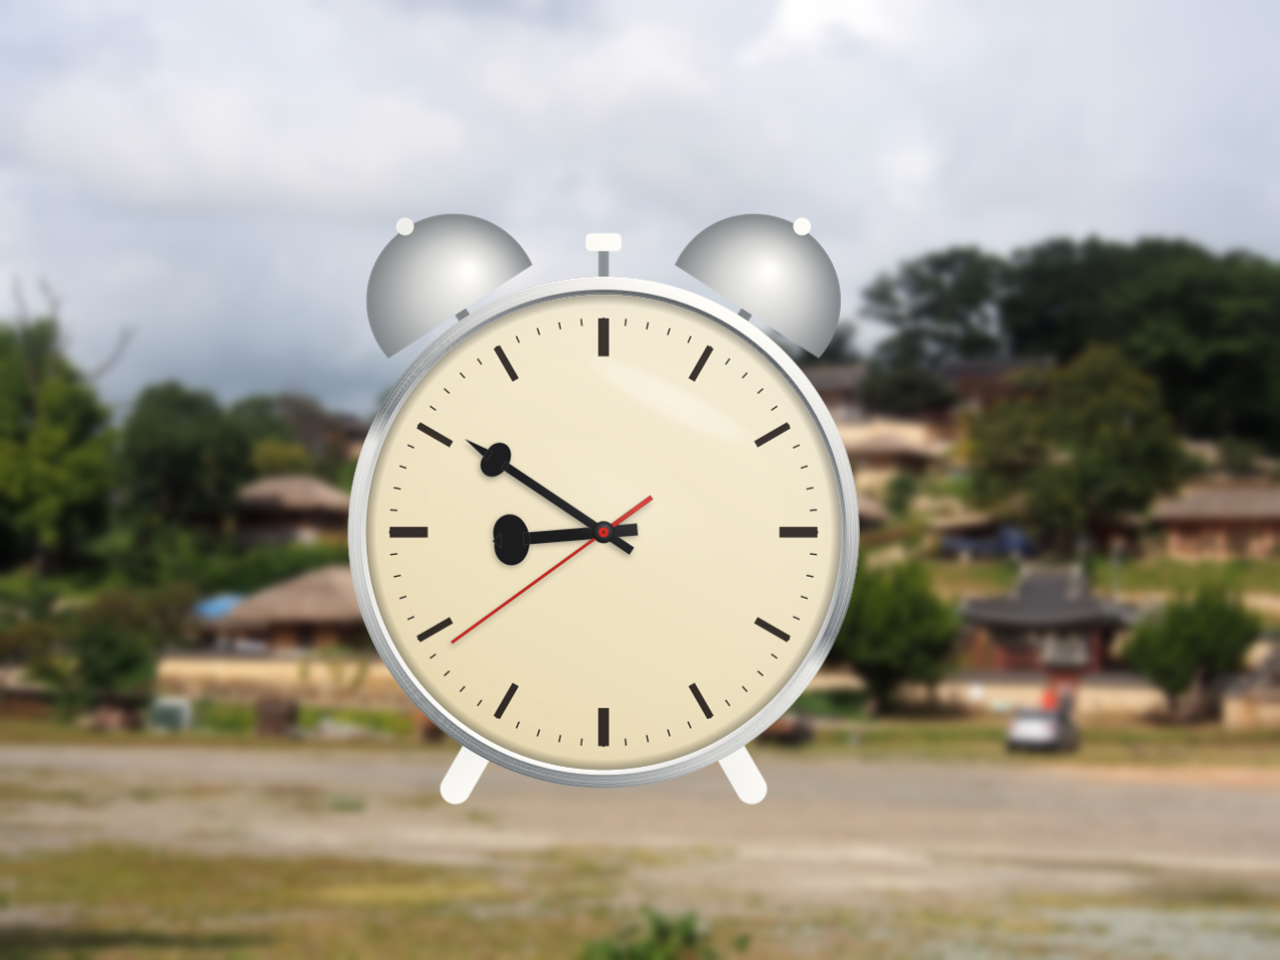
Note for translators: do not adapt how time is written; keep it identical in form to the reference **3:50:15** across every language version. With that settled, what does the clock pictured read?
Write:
**8:50:39**
